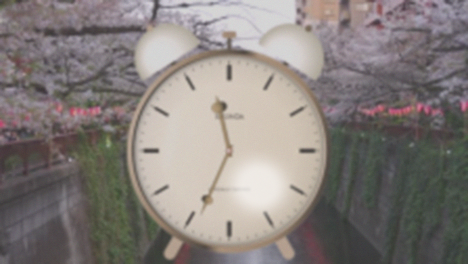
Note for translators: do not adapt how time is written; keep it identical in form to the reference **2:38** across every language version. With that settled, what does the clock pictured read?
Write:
**11:34**
